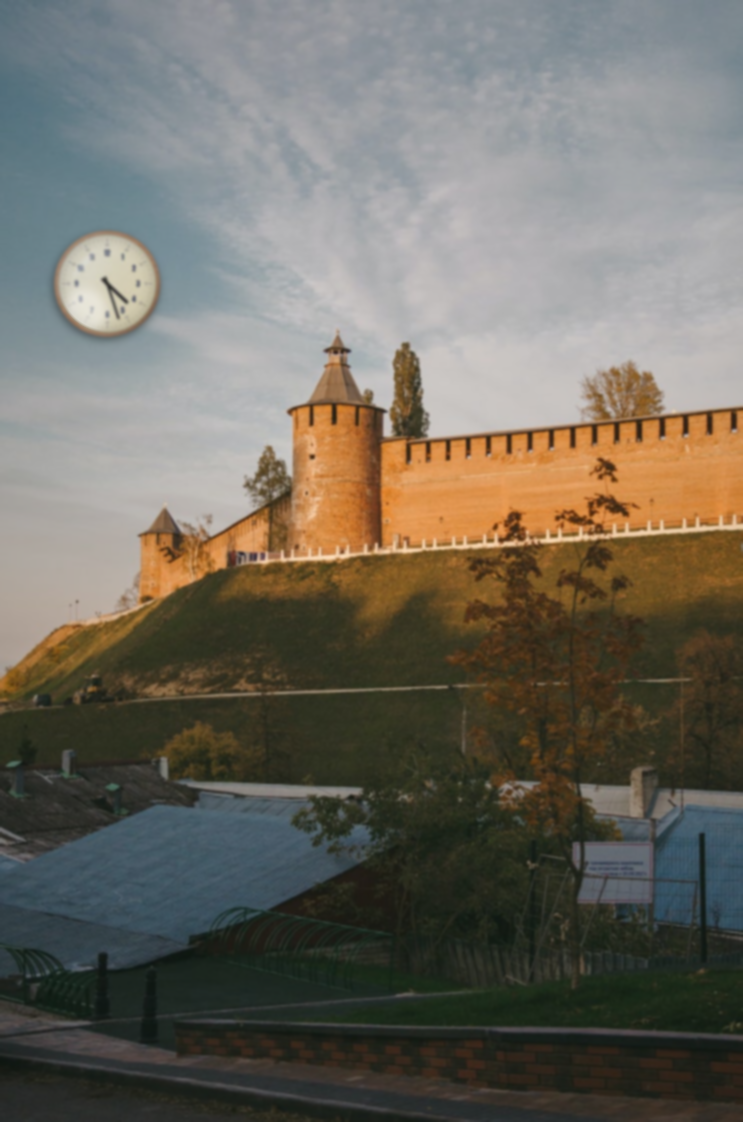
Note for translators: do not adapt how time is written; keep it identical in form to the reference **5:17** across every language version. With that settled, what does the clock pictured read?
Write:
**4:27**
